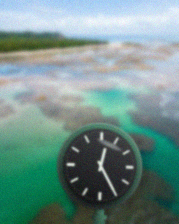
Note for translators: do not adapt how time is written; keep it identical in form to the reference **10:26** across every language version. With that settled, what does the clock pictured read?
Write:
**12:25**
